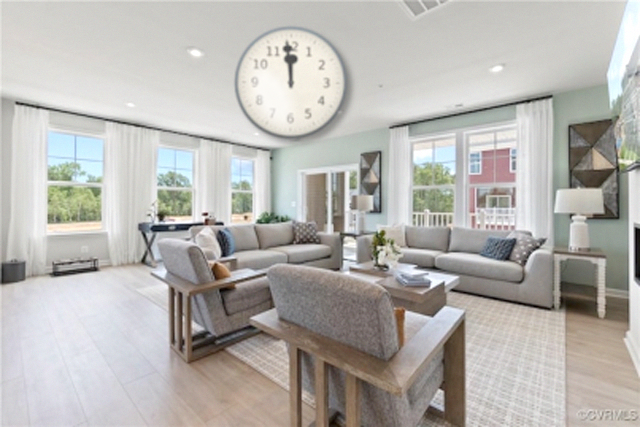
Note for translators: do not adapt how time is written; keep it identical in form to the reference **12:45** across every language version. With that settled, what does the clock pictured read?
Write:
**11:59**
